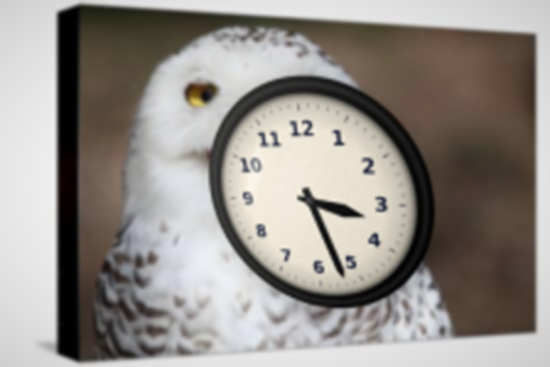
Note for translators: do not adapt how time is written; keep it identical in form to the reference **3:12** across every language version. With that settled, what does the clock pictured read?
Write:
**3:27**
